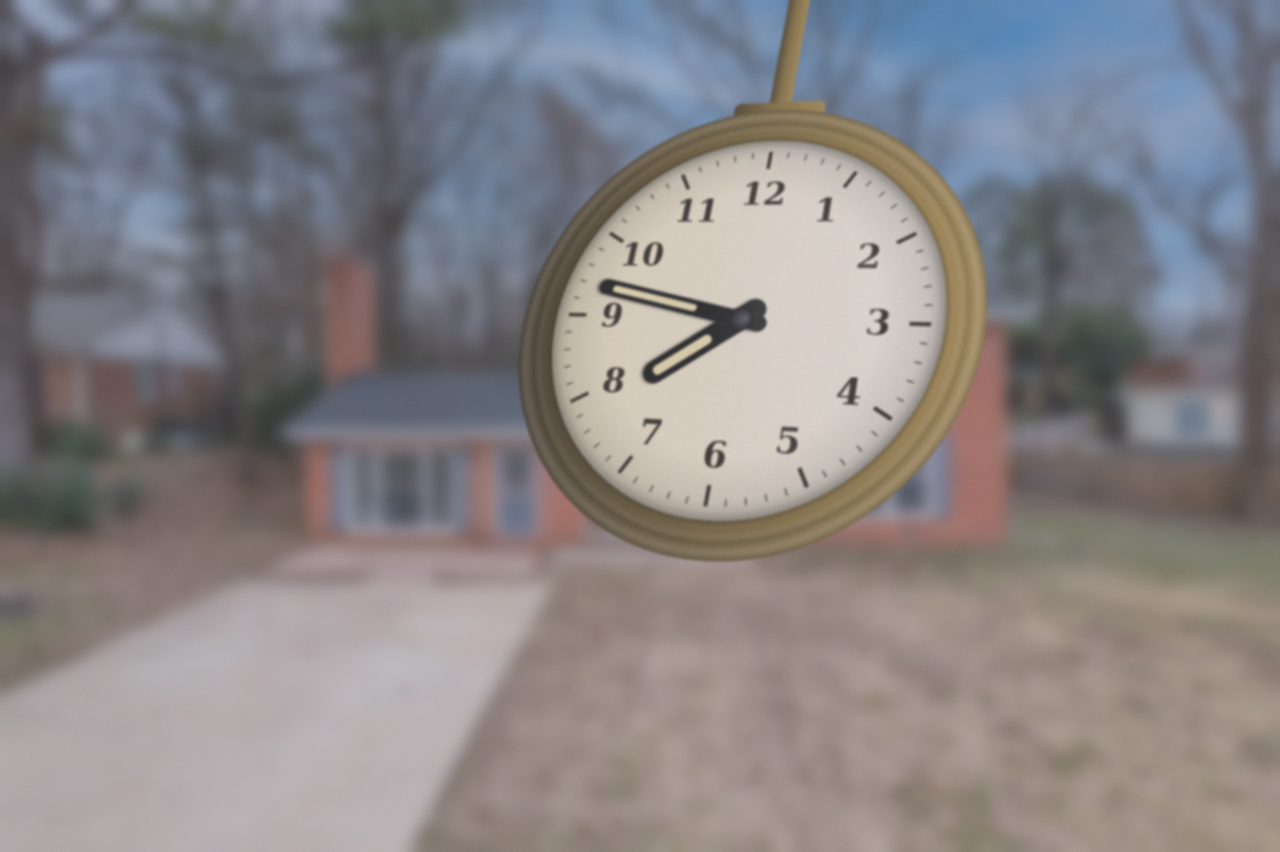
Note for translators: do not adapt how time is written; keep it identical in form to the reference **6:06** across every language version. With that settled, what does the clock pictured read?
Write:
**7:47**
